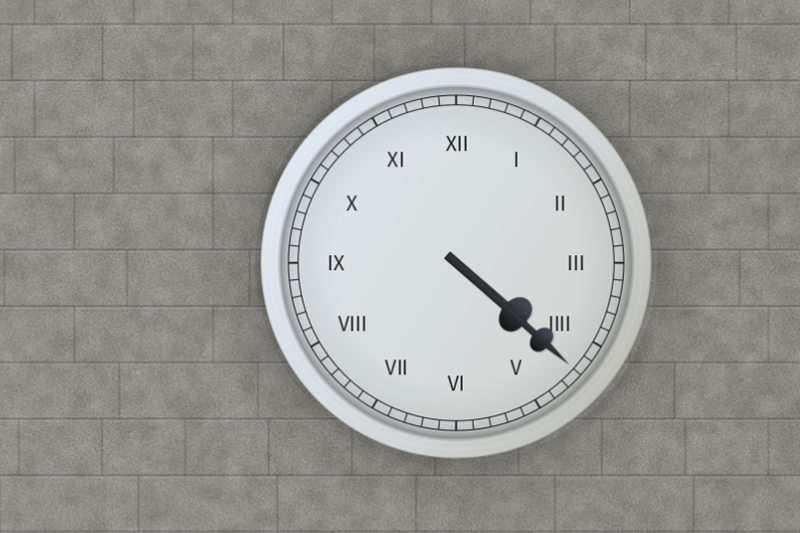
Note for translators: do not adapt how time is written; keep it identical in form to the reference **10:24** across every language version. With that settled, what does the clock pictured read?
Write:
**4:22**
